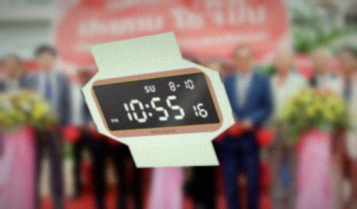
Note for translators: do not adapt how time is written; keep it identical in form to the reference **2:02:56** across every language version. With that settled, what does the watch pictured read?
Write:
**10:55:16**
